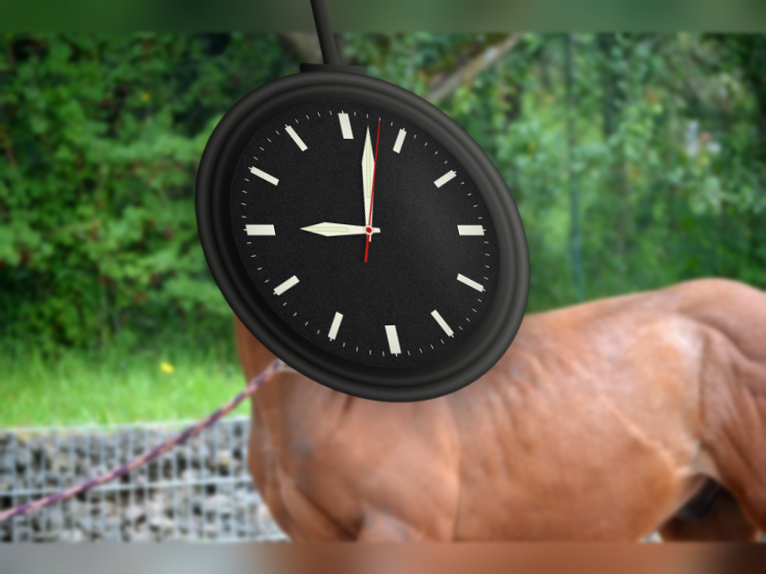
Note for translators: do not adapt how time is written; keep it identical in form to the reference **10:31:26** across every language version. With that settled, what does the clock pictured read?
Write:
**9:02:03**
